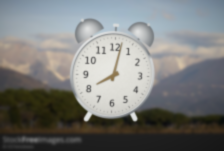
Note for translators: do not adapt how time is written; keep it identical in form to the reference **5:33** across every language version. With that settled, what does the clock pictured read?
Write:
**8:02**
